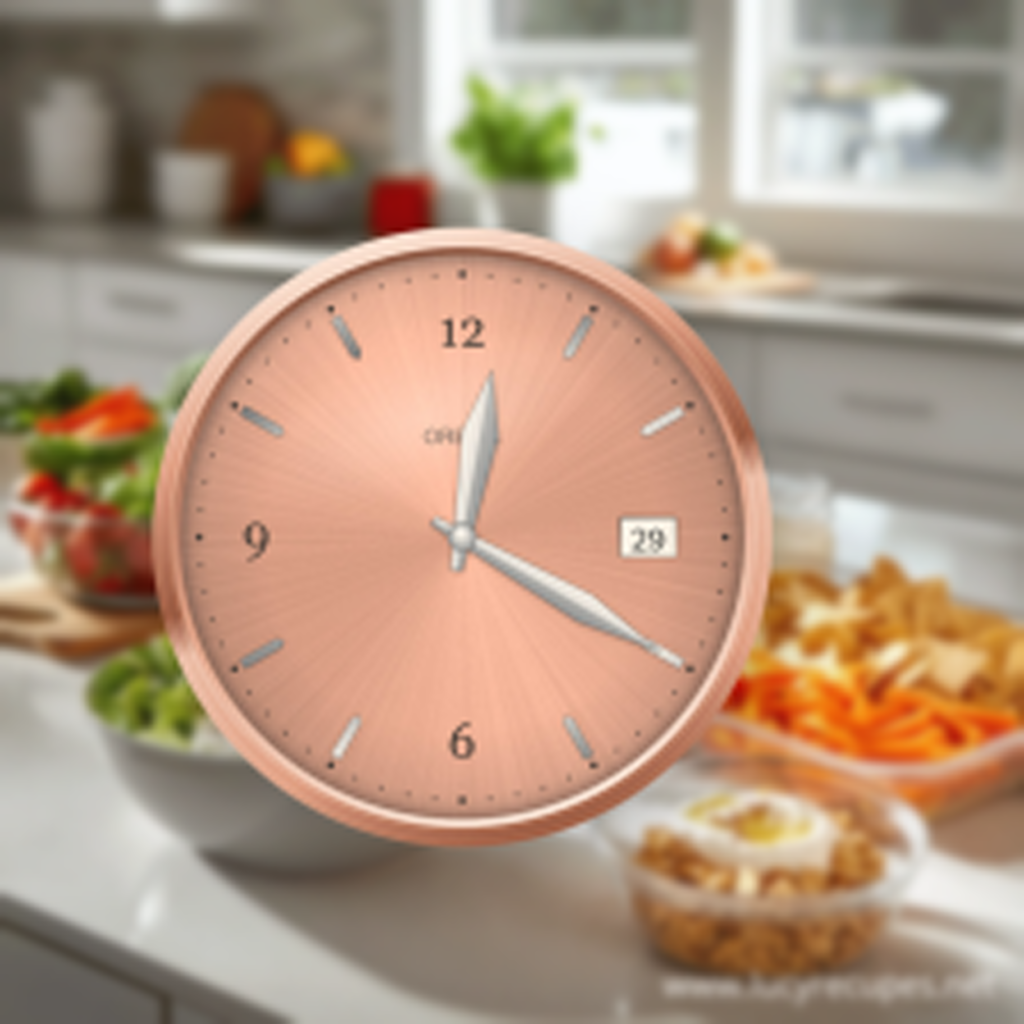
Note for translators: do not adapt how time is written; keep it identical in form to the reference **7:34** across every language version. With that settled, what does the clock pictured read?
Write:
**12:20**
